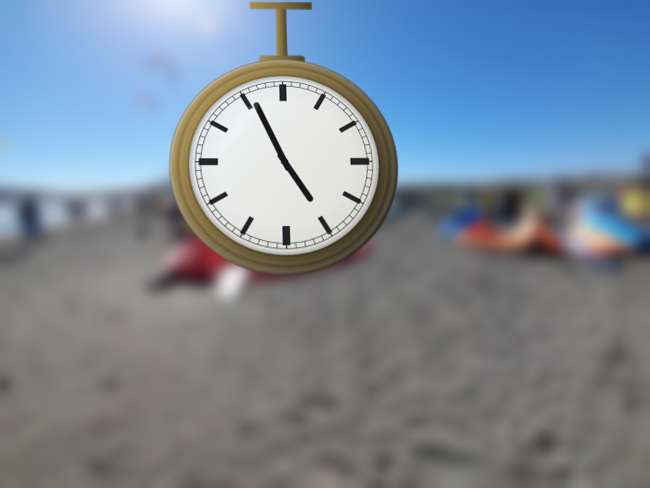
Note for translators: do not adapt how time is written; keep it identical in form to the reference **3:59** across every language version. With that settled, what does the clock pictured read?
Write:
**4:56**
